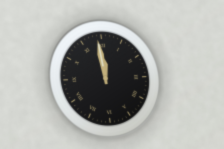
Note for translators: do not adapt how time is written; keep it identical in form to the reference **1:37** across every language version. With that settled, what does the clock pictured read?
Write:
**11:59**
